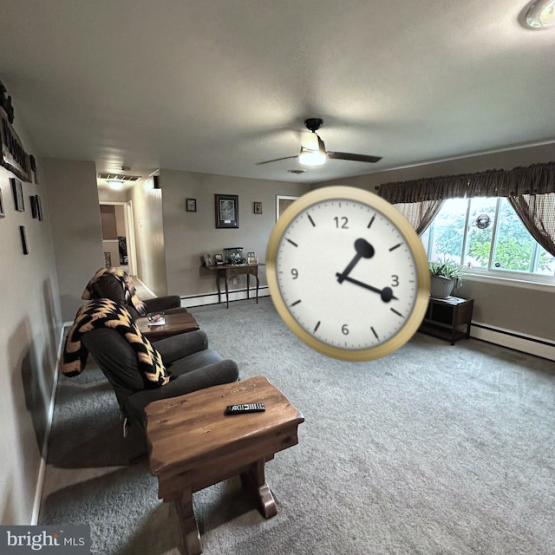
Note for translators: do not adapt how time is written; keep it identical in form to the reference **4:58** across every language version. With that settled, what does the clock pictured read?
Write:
**1:18**
